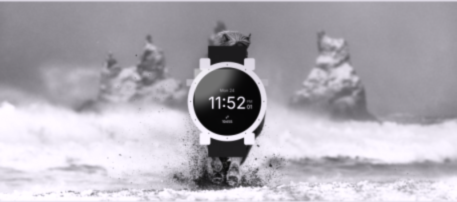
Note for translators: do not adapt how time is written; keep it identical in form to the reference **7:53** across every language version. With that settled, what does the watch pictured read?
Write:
**11:52**
